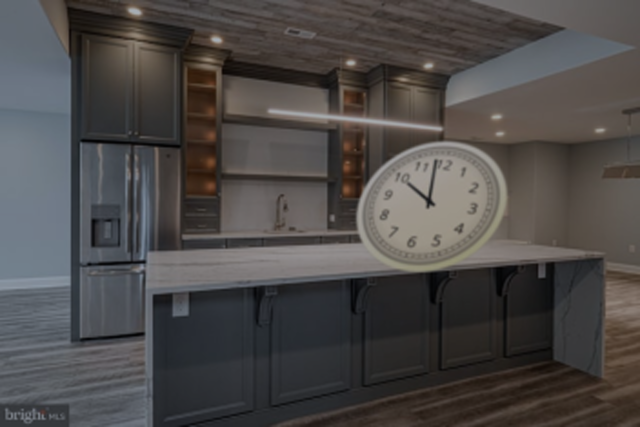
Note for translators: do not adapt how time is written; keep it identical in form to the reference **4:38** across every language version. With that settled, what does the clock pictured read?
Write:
**9:58**
